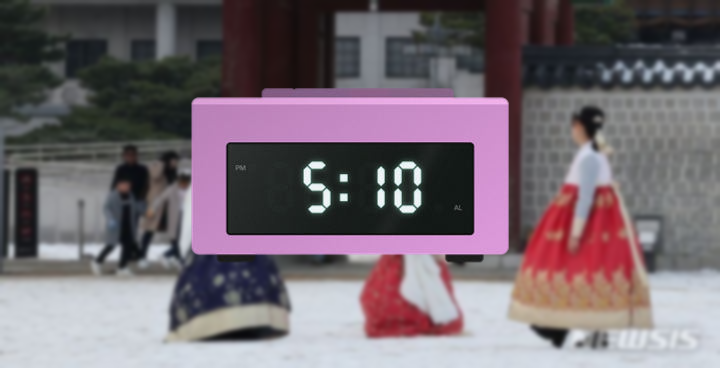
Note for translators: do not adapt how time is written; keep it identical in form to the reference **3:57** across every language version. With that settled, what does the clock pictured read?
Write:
**5:10**
